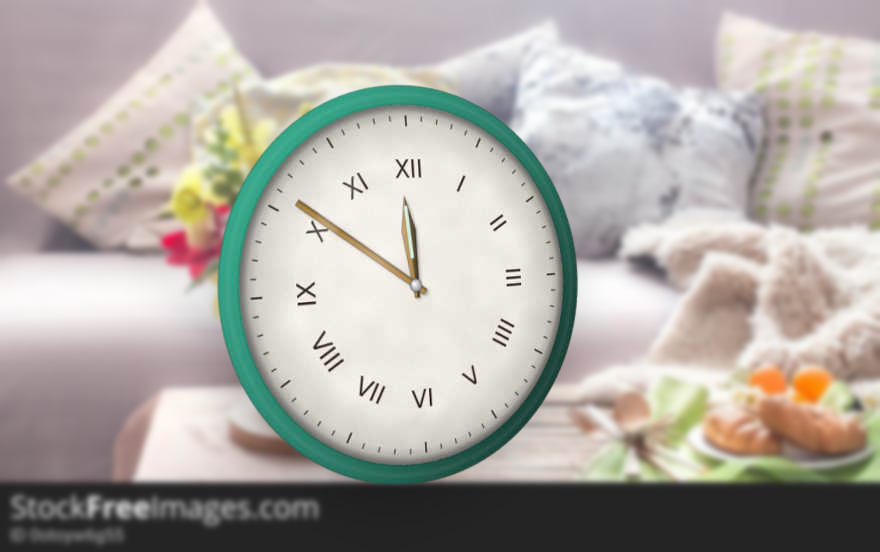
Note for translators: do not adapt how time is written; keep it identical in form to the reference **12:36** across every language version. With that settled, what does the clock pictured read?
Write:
**11:51**
